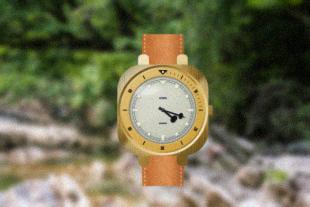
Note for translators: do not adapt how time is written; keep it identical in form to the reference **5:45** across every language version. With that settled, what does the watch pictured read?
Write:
**4:18**
